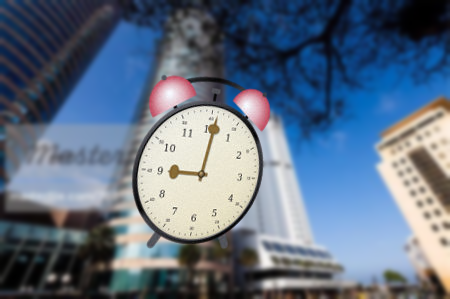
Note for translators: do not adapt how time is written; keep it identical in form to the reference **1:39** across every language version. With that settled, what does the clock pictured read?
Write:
**9:01**
